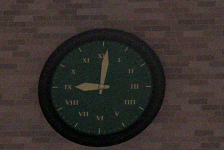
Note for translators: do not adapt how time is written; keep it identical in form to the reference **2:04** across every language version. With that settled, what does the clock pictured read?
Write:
**9:01**
